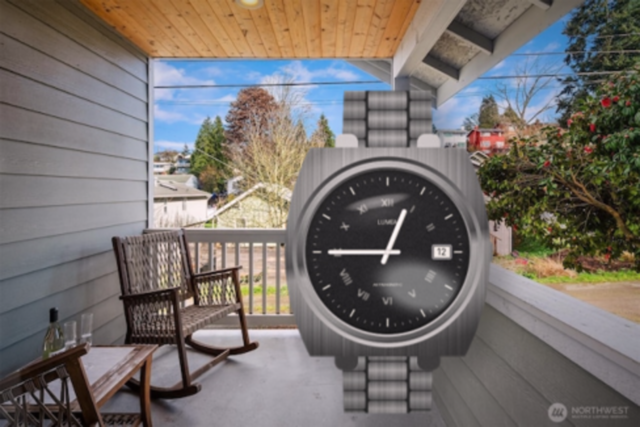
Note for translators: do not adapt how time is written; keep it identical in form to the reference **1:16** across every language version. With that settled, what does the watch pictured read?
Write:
**12:45**
